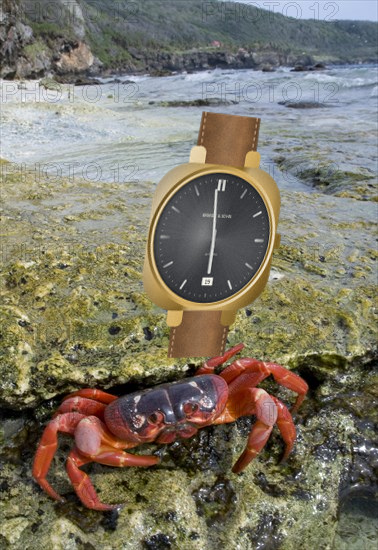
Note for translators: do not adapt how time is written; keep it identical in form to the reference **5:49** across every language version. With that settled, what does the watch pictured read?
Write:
**5:59**
